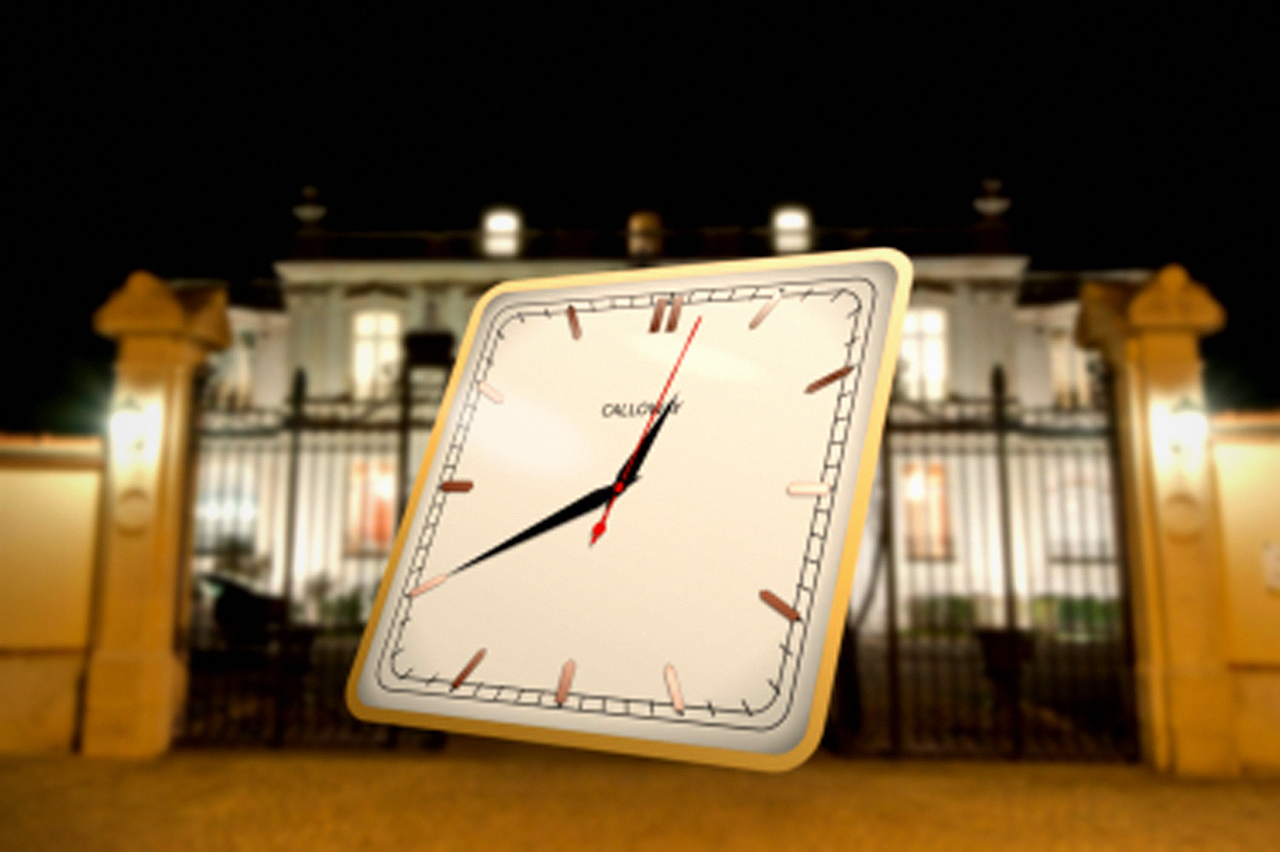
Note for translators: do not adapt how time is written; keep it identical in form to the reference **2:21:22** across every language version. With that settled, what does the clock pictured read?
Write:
**12:40:02**
